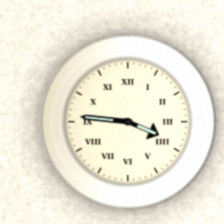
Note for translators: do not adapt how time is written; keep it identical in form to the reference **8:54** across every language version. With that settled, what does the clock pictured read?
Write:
**3:46**
